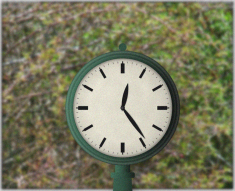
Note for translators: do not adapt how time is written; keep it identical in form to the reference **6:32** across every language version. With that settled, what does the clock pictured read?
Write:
**12:24**
